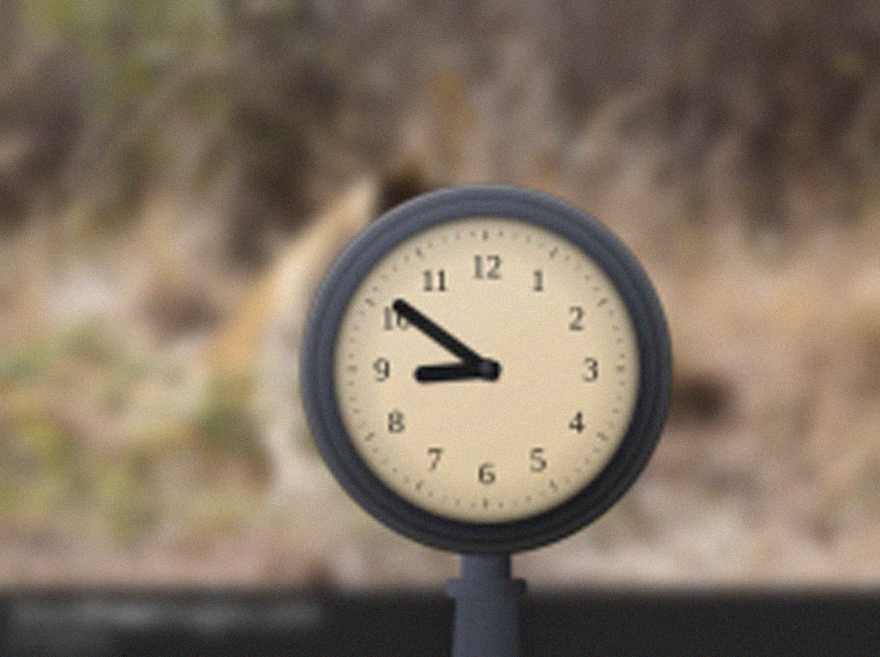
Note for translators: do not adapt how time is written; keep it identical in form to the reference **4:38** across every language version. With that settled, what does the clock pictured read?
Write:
**8:51**
